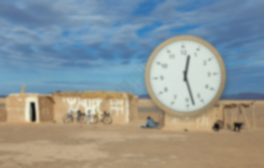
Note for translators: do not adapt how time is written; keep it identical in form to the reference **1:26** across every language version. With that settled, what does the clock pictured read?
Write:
**12:28**
